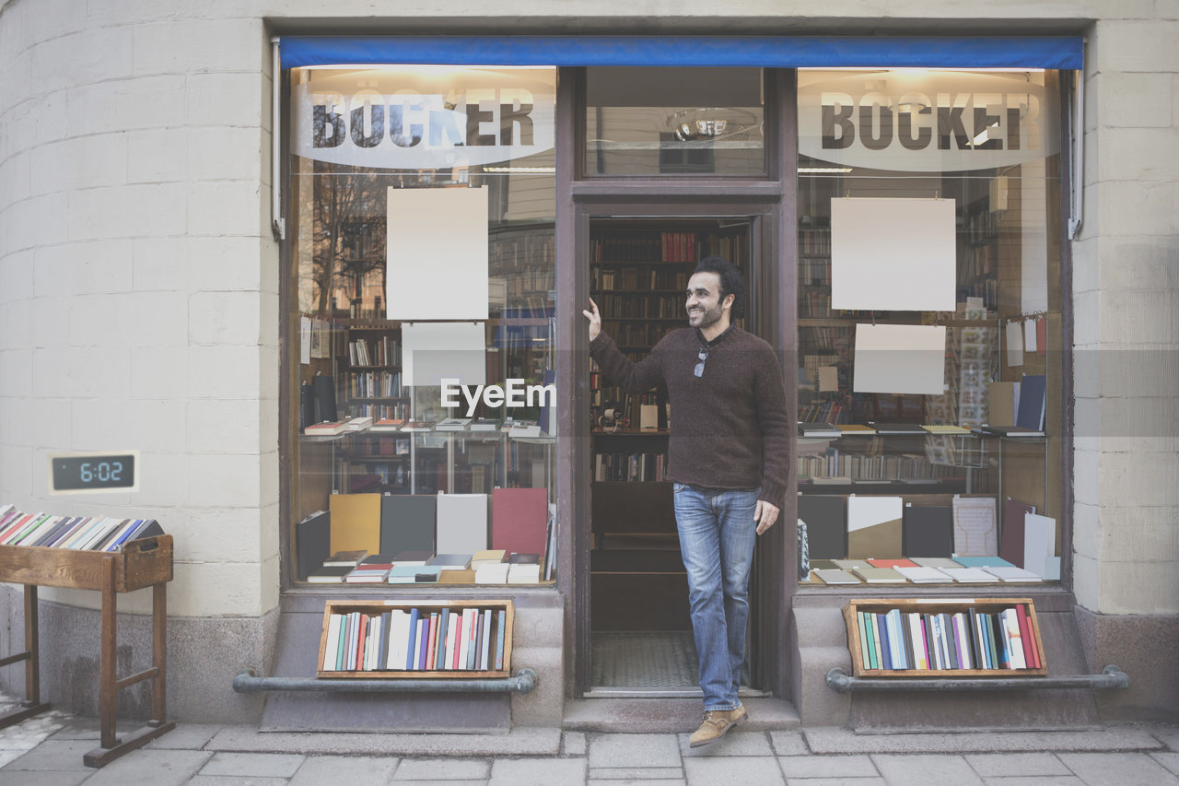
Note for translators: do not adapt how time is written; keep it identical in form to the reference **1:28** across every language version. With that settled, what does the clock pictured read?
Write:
**6:02**
